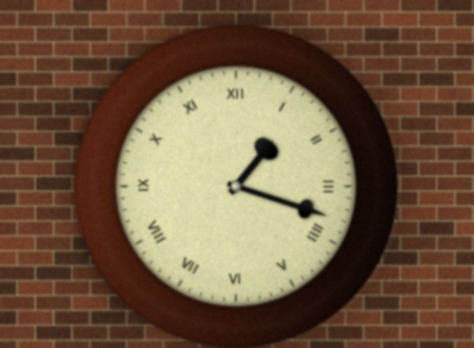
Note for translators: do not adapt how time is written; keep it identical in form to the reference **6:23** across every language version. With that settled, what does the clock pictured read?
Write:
**1:18**
